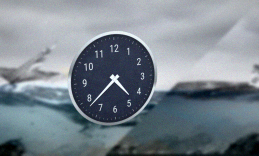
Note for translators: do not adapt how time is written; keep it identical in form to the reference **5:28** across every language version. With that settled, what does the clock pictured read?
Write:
**4:38**
